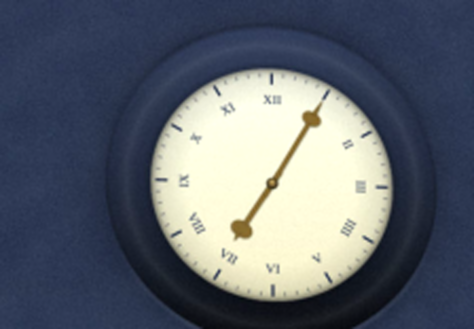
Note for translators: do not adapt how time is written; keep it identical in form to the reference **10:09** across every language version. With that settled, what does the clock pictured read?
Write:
**7:05**
